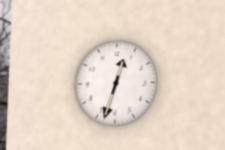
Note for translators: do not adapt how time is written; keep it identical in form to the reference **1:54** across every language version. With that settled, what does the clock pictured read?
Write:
**12:33**
